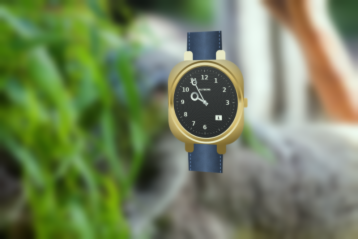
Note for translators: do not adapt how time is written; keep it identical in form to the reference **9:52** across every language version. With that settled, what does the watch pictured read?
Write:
**9:55**
